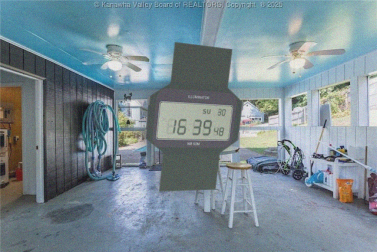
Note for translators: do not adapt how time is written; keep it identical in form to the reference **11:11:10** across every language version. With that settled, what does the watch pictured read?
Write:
**16:39:48**
